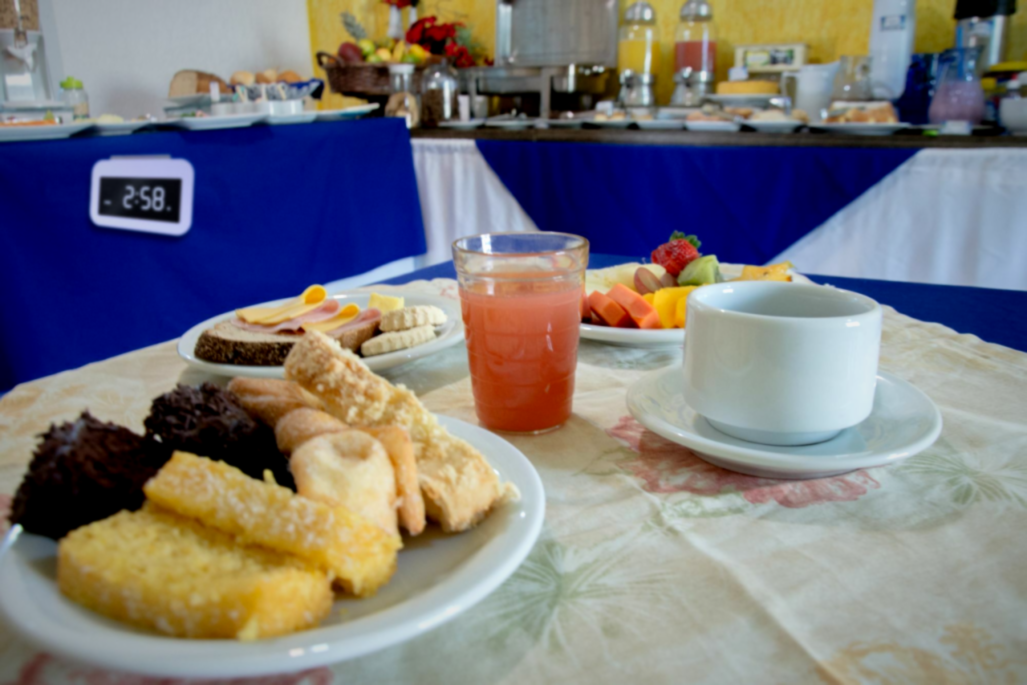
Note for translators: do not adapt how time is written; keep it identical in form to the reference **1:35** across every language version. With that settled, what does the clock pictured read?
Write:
**2:58**
